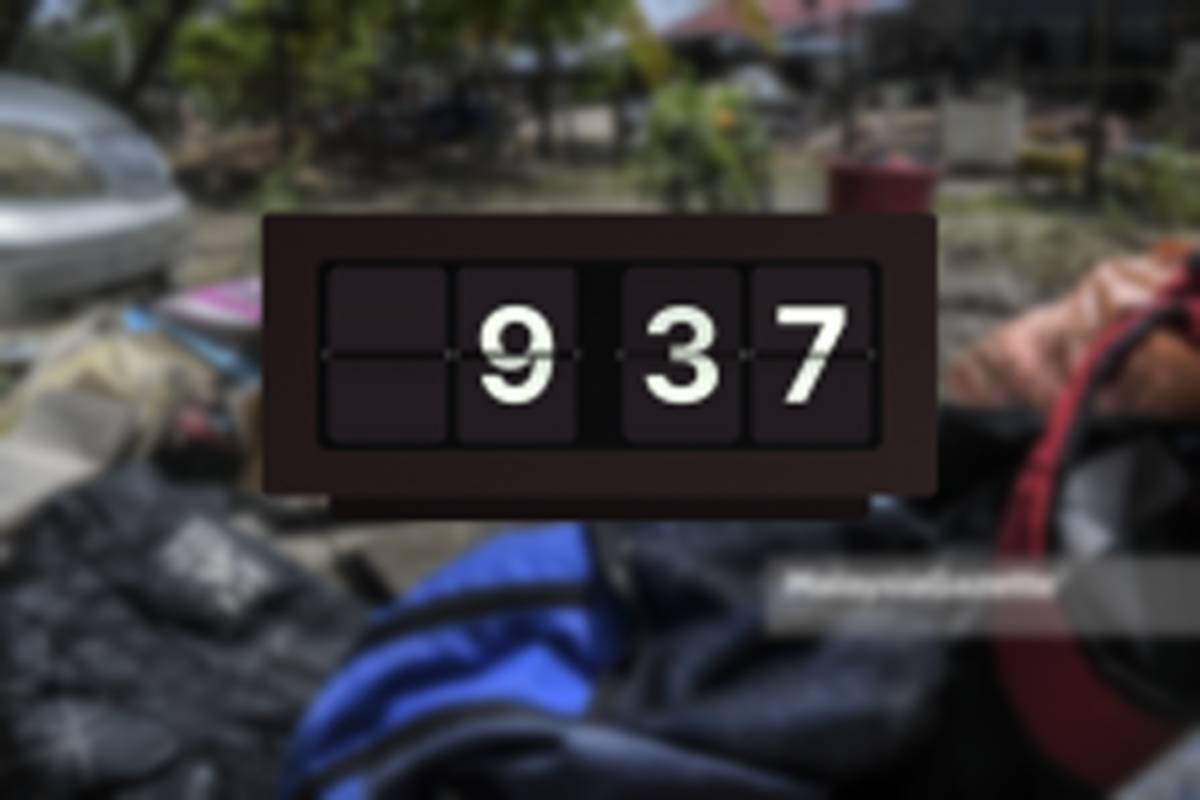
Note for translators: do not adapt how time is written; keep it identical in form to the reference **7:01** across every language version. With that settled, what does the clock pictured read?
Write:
**9:37**
